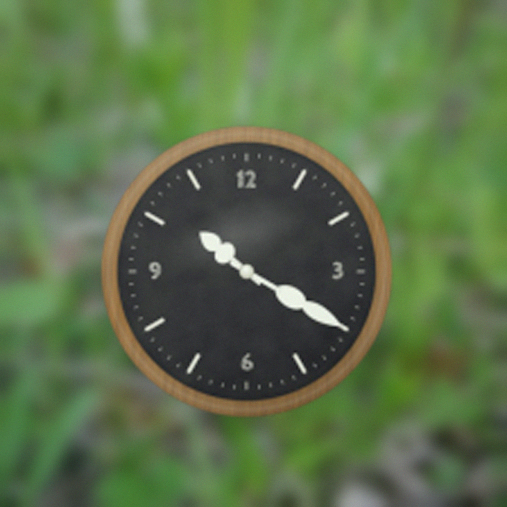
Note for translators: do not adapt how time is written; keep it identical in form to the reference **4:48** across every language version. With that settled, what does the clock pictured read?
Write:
**10:20**
